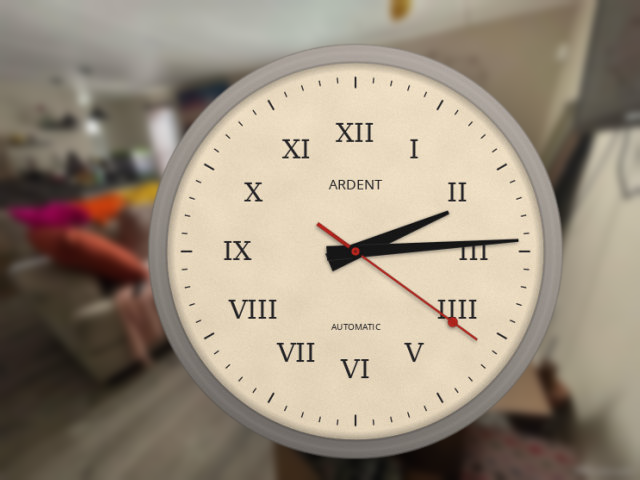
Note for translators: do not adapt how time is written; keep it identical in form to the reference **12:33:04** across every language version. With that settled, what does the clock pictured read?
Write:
**2:14:21**
